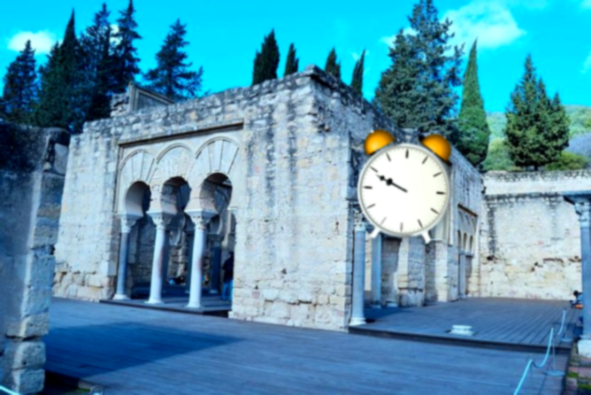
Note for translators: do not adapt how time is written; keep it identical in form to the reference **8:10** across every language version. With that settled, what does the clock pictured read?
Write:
**9:49**
